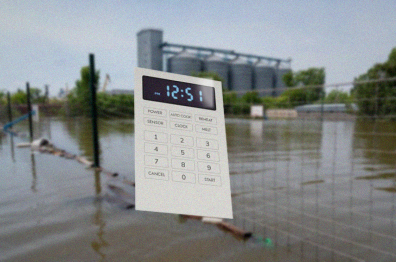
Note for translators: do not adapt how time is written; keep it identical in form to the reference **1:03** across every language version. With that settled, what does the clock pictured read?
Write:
**12:51**
